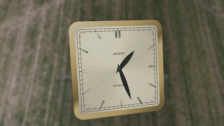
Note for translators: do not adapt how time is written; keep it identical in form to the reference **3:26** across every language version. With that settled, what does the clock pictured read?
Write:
**1:27**
